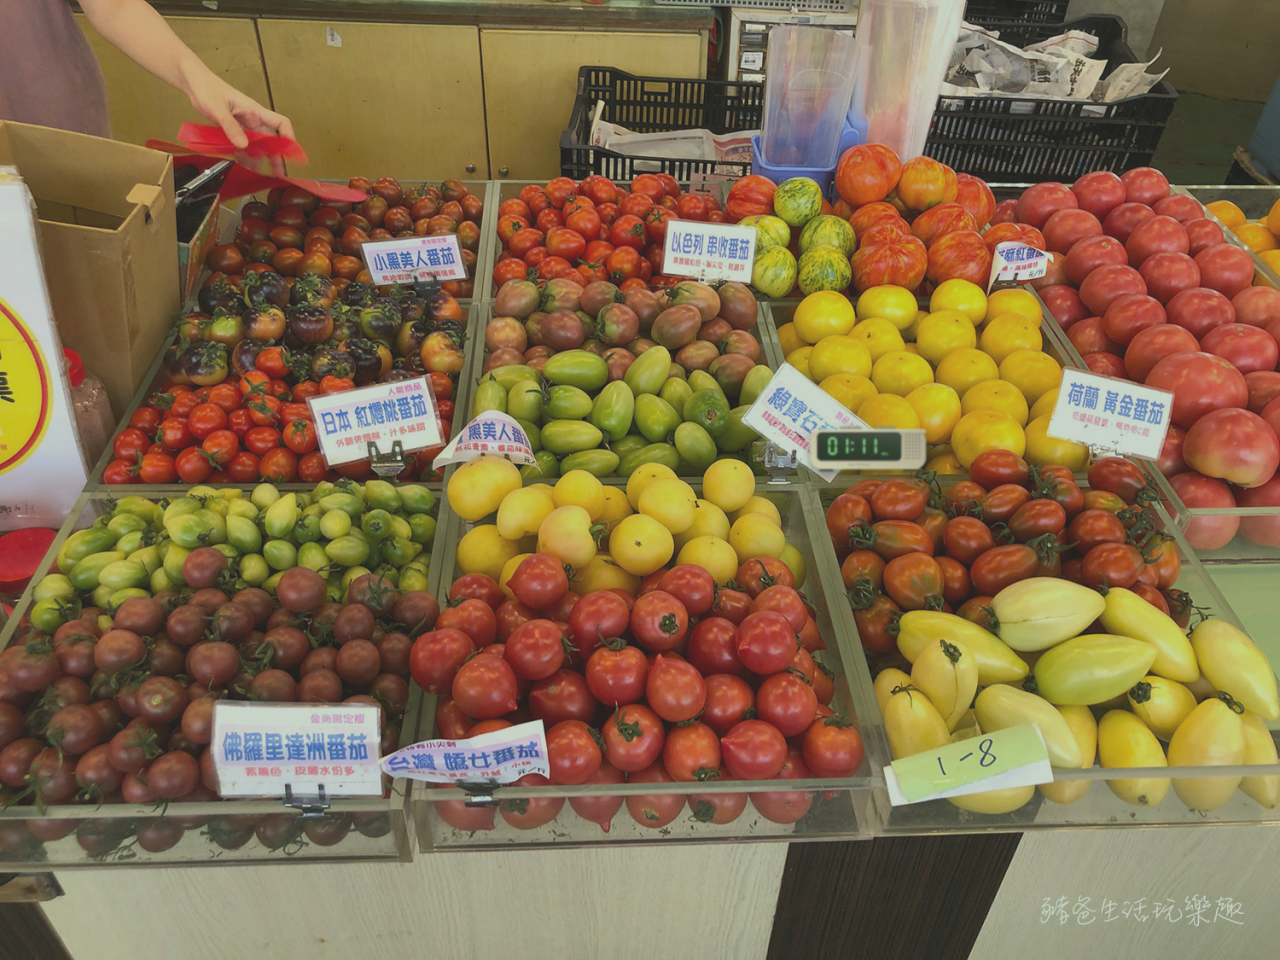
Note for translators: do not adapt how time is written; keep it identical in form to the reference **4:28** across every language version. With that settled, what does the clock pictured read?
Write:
**1:11**
